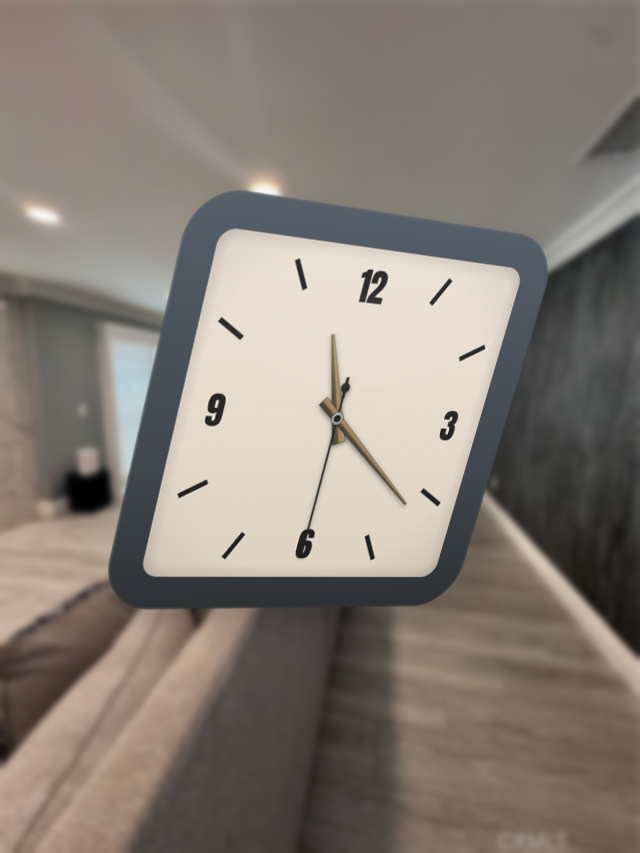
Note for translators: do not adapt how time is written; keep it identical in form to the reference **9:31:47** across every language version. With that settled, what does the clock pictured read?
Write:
**11:21:30**
